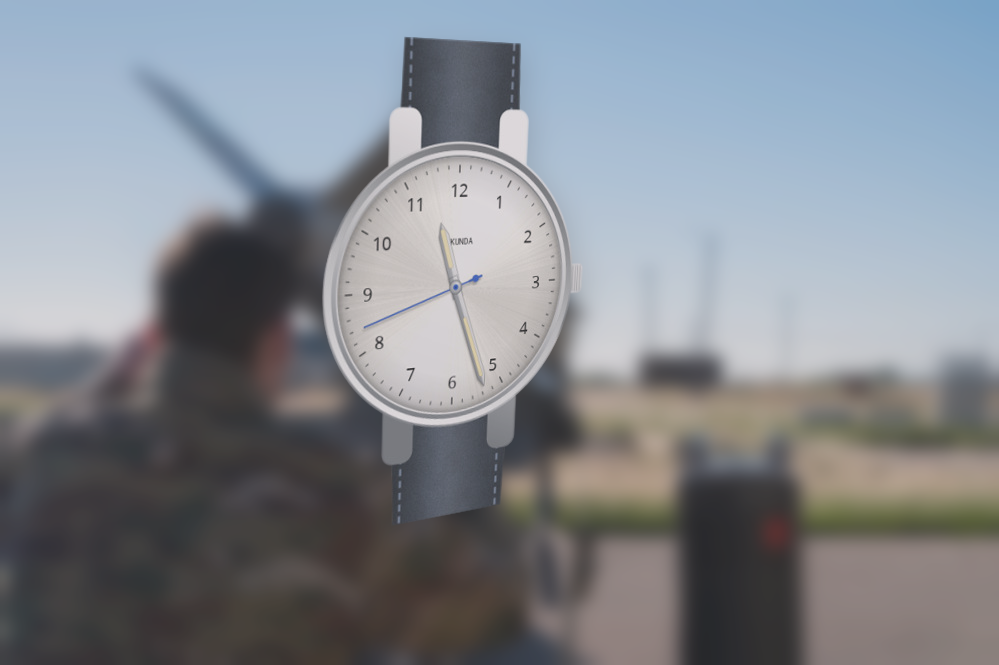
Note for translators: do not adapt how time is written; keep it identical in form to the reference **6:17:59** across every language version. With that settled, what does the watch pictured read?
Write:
**11:26:42**
